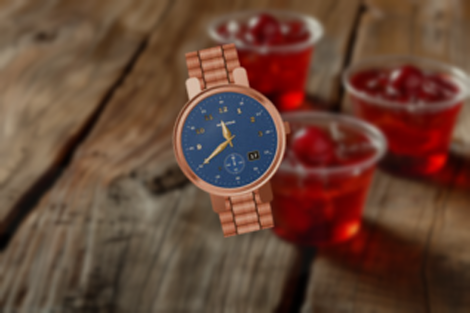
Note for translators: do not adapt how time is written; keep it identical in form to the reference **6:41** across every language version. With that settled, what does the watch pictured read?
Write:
**11:40**
